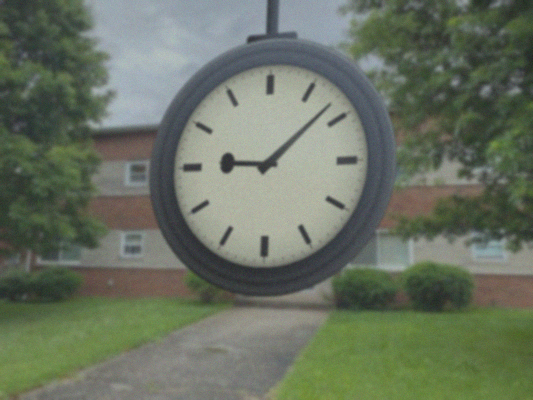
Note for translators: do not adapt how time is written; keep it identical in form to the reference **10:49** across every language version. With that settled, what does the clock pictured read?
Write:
**9:08**
